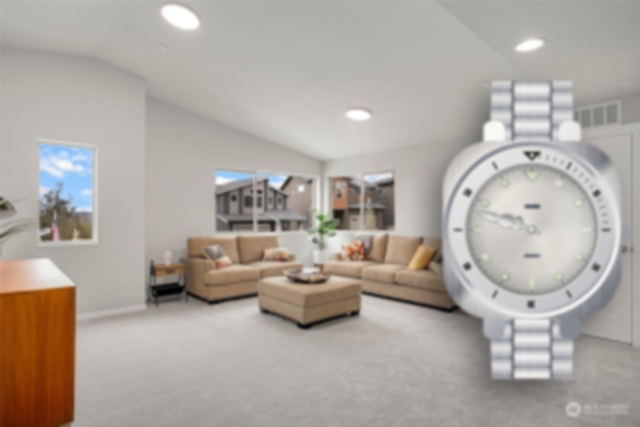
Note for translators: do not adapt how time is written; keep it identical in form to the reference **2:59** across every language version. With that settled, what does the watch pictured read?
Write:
**9:48**
